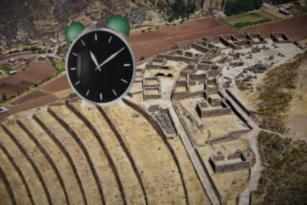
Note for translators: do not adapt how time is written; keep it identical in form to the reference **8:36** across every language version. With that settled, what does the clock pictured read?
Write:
**11:10**
